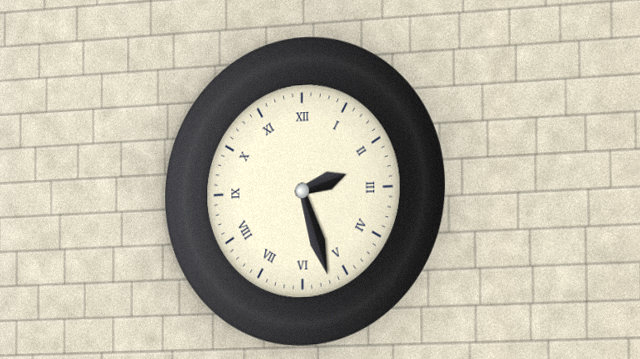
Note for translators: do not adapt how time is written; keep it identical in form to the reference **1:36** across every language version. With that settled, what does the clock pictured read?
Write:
**2:27**
